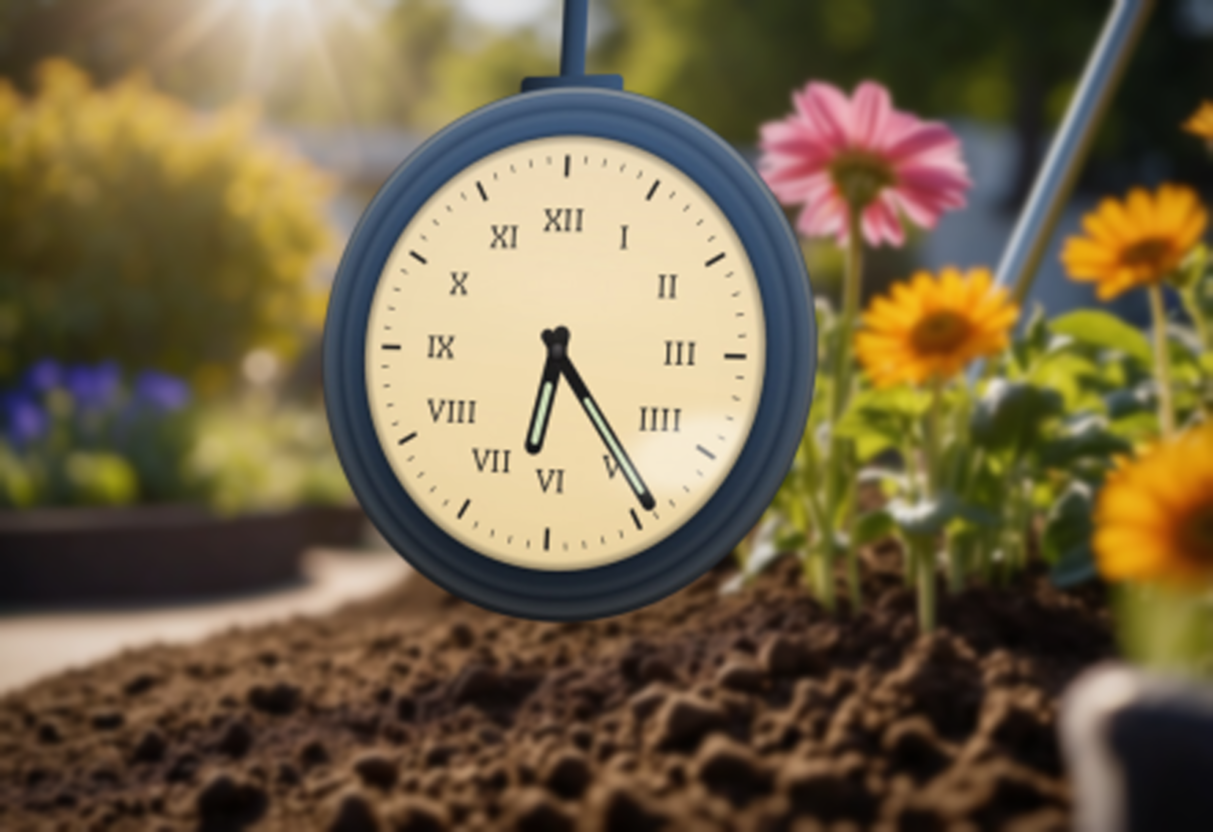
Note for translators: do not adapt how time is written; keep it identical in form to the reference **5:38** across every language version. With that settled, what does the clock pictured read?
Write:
**6:24**
